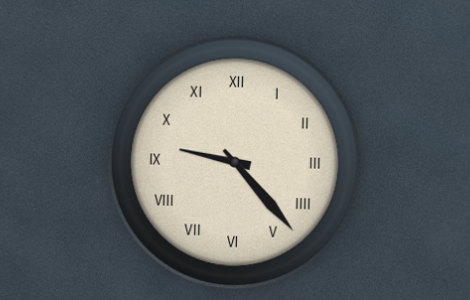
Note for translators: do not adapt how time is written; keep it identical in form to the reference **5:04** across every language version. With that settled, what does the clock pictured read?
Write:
**9:23**
